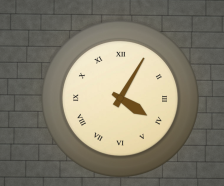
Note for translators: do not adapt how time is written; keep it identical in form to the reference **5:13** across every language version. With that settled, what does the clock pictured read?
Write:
**4:05**
